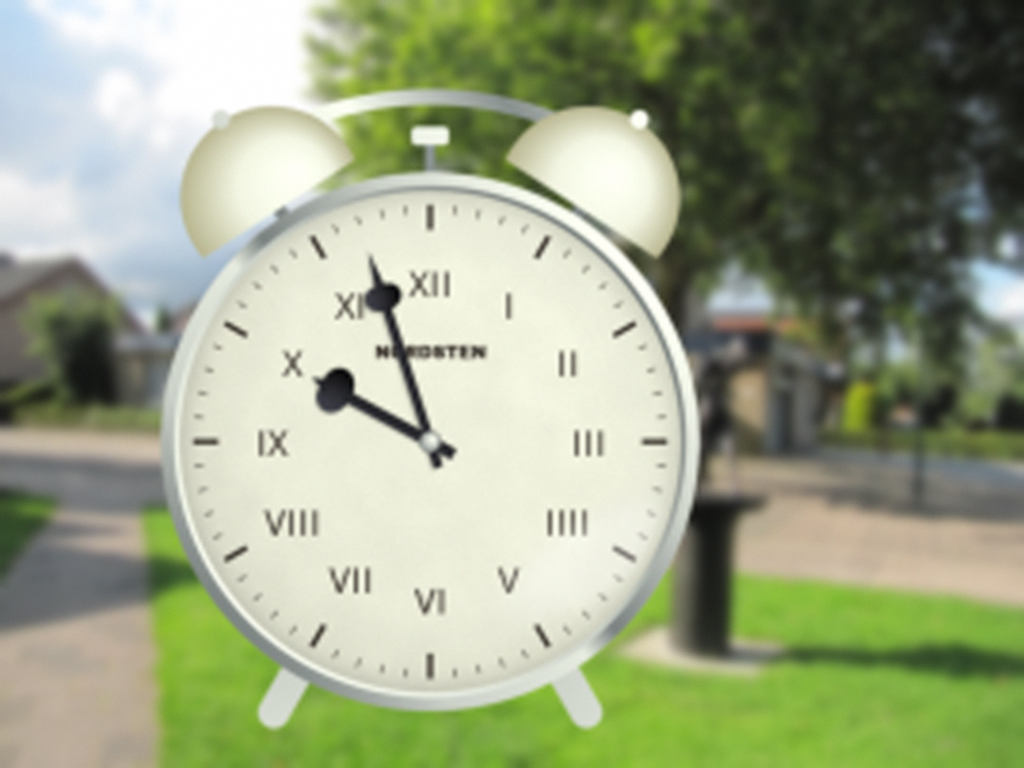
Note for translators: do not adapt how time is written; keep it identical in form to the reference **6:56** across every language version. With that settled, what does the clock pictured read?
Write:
**9:57**
